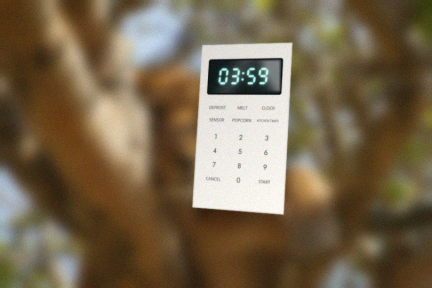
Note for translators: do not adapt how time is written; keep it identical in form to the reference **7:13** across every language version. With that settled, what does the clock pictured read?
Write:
**3:59**
